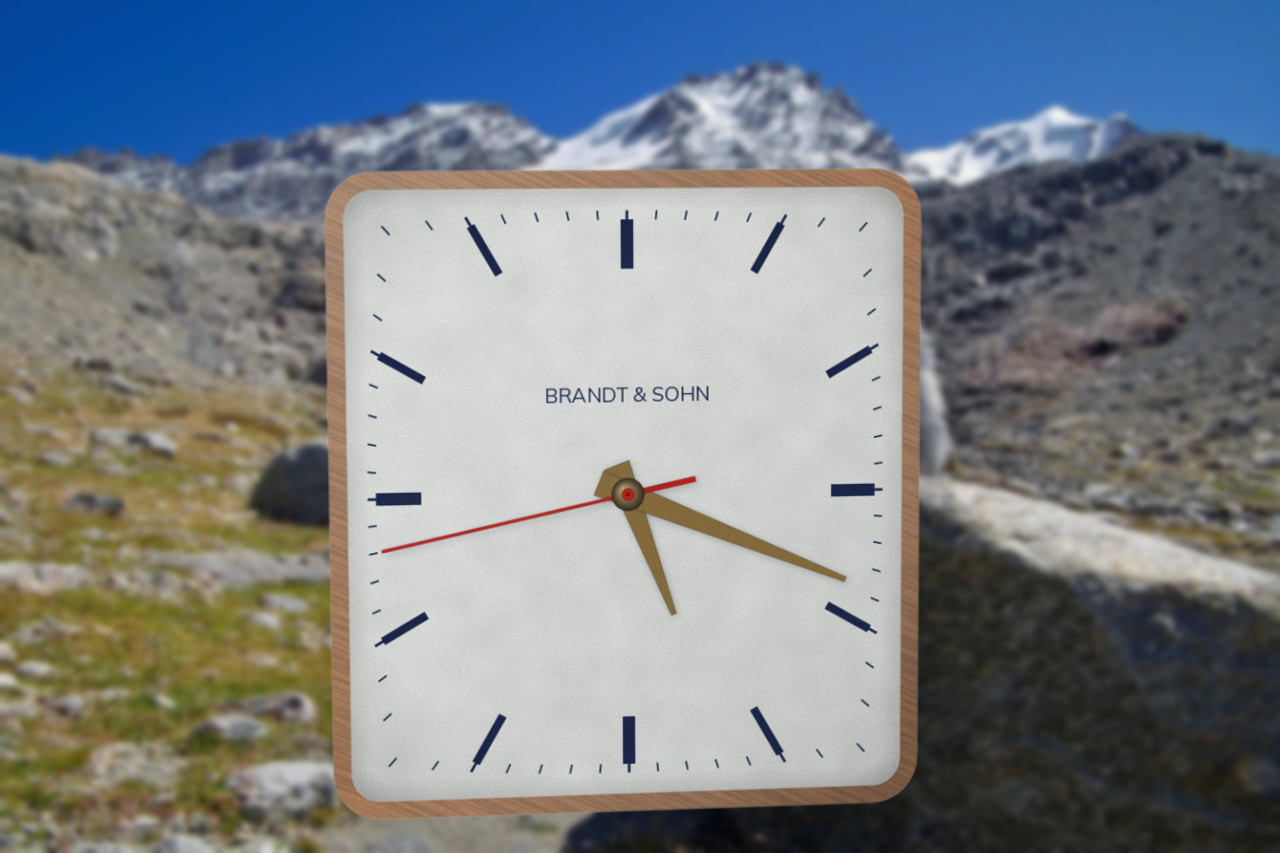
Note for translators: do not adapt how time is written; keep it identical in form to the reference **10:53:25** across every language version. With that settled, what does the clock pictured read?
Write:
**5:18:43**
